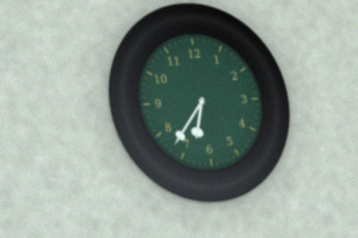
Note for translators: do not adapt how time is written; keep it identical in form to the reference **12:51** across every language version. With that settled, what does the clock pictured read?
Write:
**6:37**
